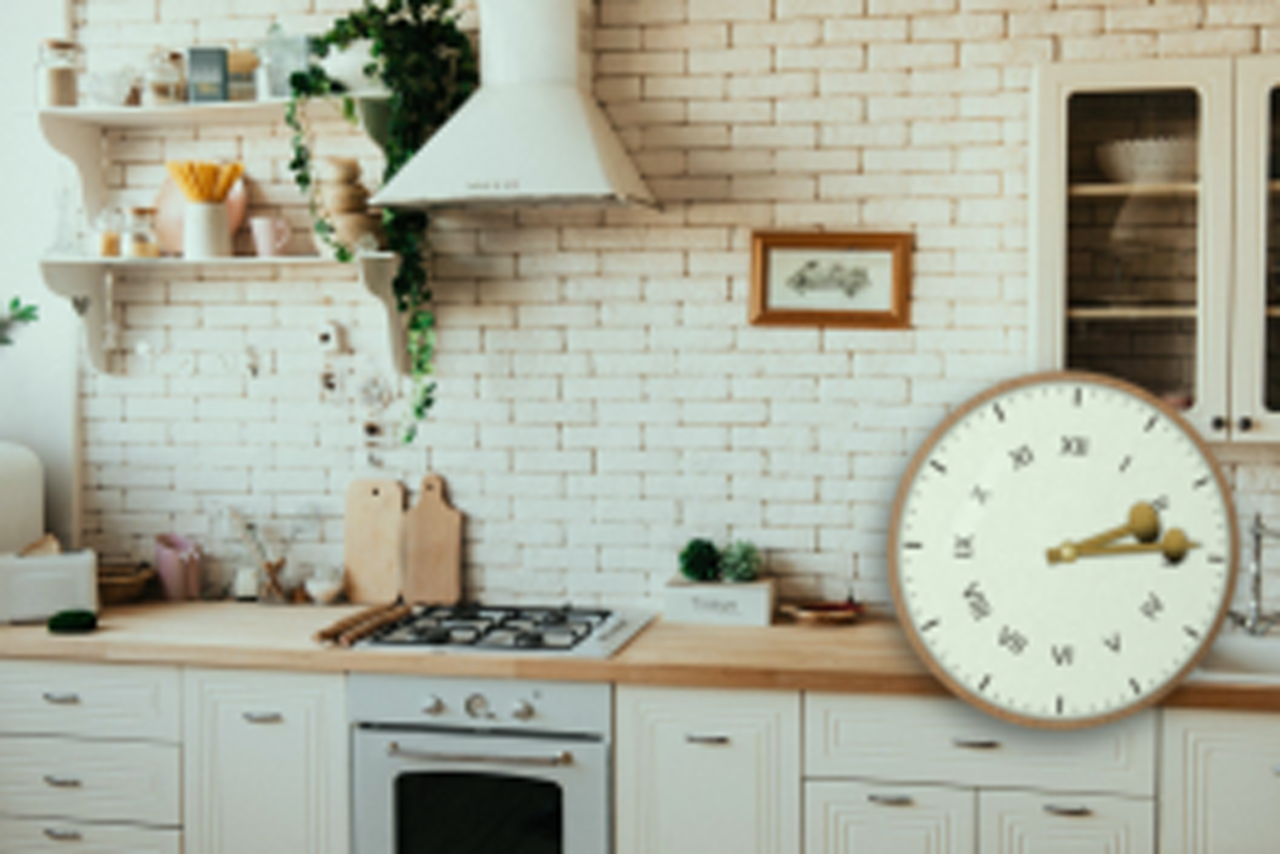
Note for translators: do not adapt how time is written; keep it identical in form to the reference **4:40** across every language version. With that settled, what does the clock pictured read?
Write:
**2:14**
